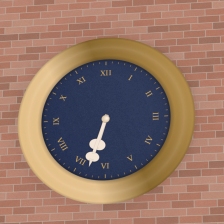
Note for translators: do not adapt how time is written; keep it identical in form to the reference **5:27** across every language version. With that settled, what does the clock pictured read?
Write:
**6:33**
